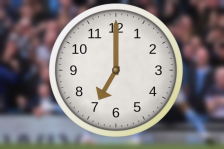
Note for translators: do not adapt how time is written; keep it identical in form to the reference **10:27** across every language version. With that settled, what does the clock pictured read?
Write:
**7:00**
